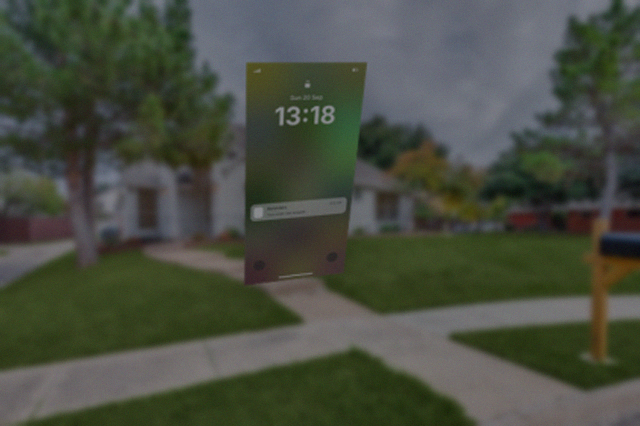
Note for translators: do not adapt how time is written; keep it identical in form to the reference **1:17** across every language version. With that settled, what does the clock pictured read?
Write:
**13:18**
